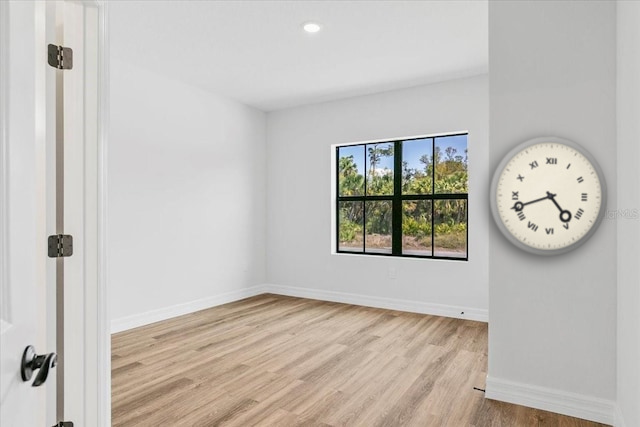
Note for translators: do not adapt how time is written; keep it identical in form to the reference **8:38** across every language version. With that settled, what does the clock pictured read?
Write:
**4:42**
